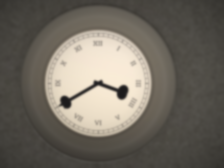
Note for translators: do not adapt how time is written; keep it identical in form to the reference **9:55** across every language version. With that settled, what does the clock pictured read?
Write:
**3:40**
